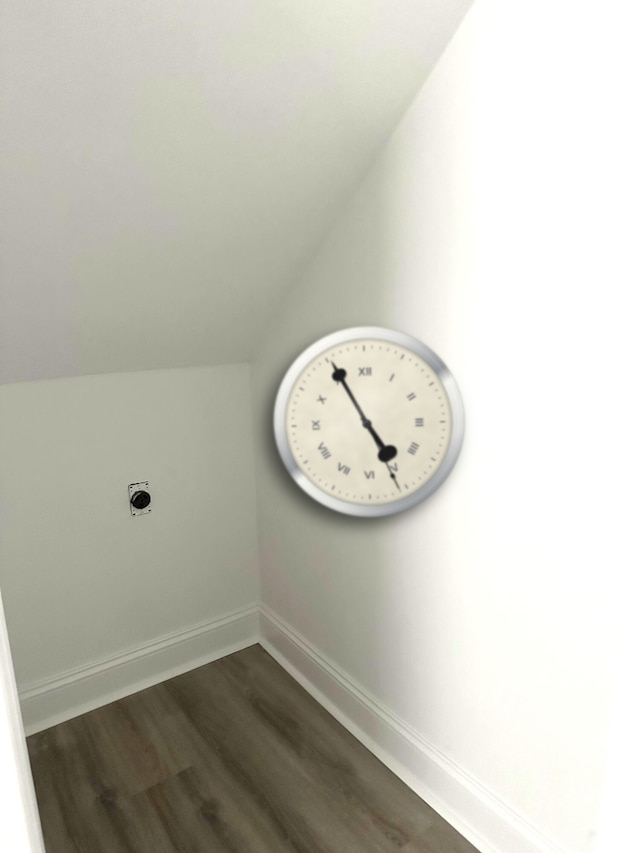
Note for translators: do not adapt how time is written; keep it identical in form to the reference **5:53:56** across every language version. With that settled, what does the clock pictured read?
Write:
**4:55:26**
